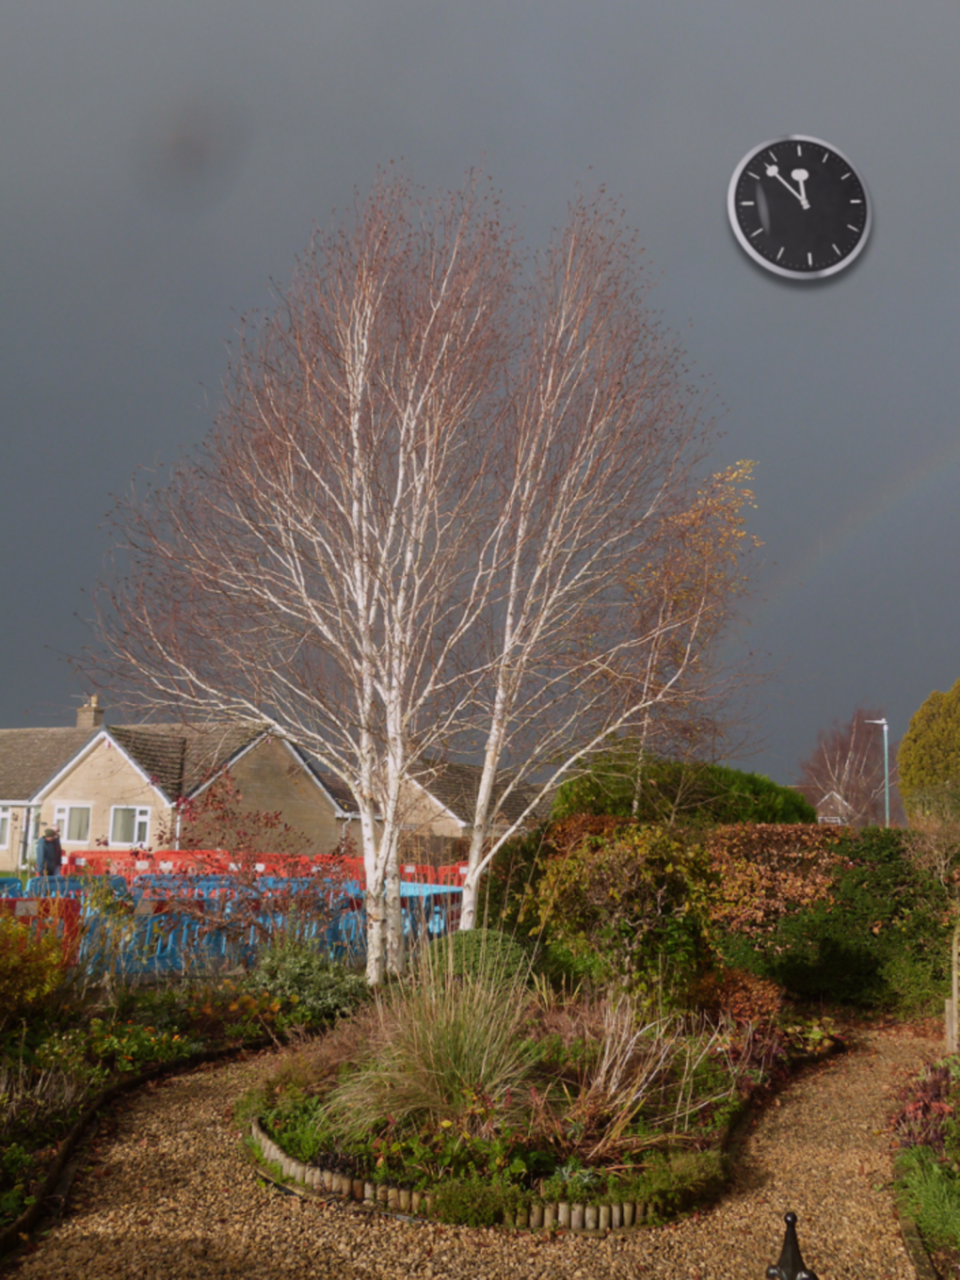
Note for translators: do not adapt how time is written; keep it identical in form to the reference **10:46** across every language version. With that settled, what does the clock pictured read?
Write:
**11:53**
